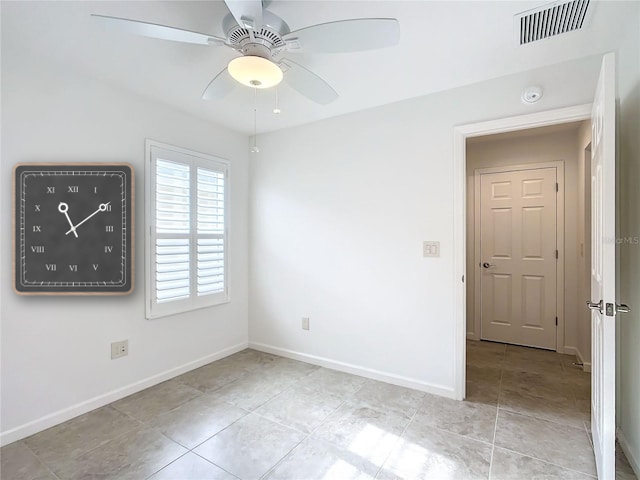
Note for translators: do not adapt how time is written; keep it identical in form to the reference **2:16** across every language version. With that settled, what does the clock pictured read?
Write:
**11:09**
